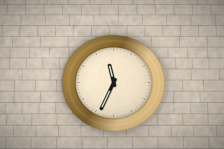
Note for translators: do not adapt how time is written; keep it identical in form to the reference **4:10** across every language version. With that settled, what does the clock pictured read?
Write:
**11:34**
